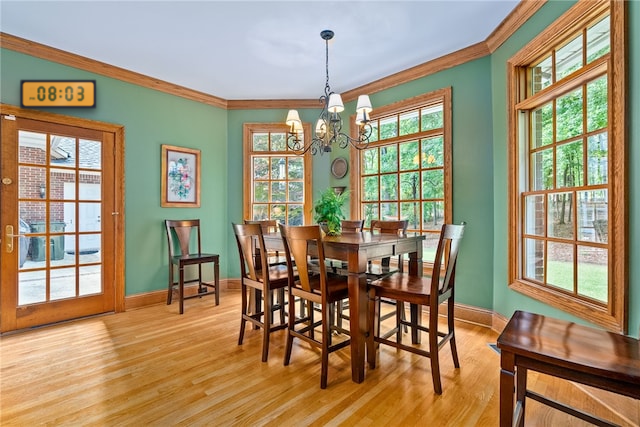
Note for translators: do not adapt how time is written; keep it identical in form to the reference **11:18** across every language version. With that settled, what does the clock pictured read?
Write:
**8:03**
